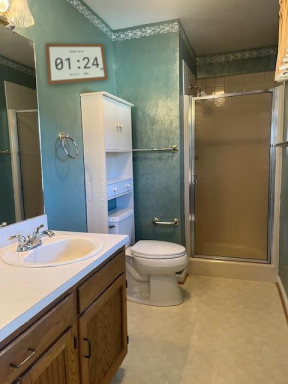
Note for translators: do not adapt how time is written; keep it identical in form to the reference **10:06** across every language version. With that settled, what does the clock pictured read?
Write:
**1:24**
